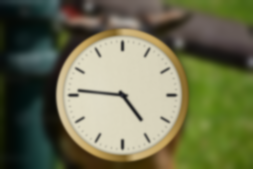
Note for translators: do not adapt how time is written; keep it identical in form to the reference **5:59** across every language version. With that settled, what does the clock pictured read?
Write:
**4:46**
